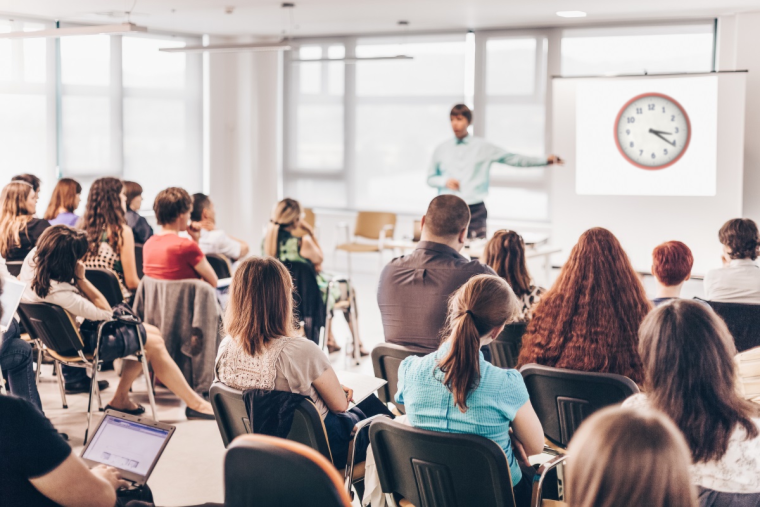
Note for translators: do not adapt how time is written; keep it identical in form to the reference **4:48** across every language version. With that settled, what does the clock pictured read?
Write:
**3:21**
